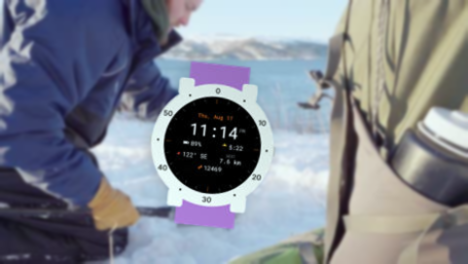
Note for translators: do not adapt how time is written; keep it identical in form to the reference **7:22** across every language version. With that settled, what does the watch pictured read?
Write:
**11:14**
